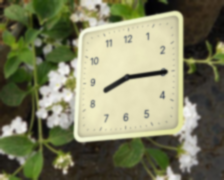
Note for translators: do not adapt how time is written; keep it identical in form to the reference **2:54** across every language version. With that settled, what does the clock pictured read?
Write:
**8:15**
